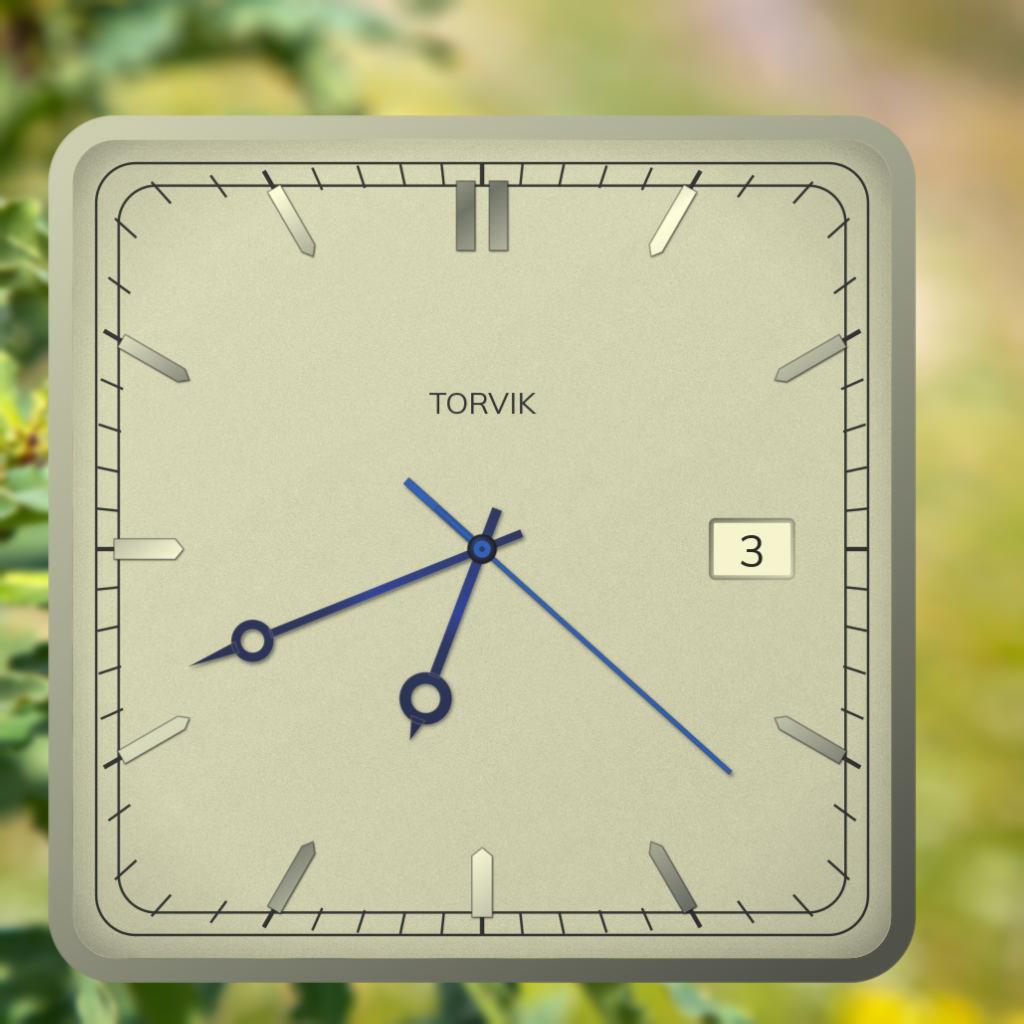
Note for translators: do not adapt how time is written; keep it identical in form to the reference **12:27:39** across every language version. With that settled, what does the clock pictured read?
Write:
**6:41:22**
